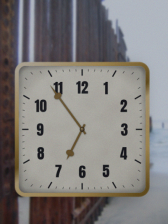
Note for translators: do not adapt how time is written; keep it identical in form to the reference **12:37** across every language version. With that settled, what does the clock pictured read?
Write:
**6:54**
